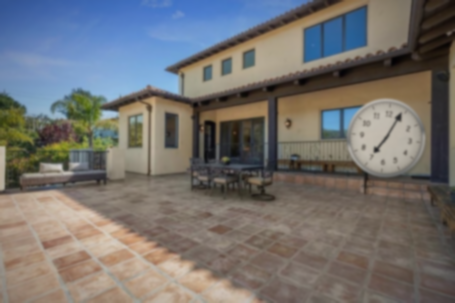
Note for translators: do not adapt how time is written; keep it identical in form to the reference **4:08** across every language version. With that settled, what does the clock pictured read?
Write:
**7:04**
